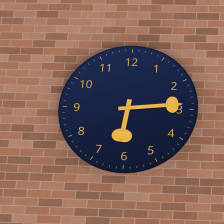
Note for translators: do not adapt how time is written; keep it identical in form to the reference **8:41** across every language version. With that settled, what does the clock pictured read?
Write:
**6:14**
